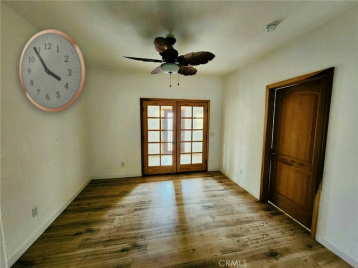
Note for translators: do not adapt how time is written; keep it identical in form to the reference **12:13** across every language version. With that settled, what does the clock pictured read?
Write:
**3:54**
